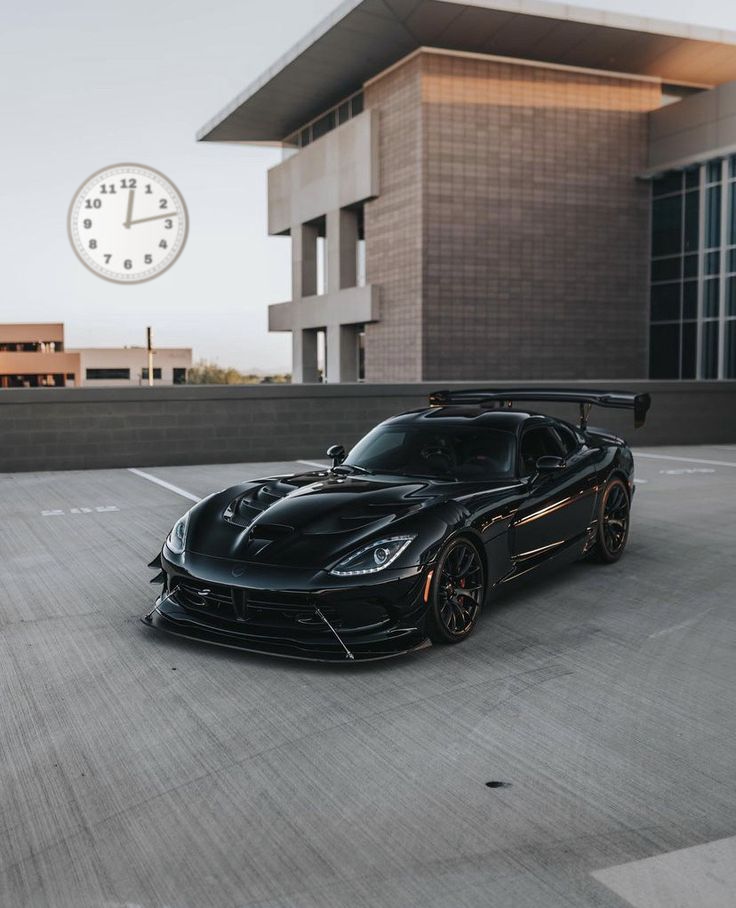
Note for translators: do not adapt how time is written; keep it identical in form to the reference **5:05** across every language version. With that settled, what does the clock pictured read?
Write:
**12:13**
